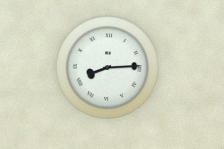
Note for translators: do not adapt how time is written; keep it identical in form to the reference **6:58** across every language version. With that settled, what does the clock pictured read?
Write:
**8:14**
